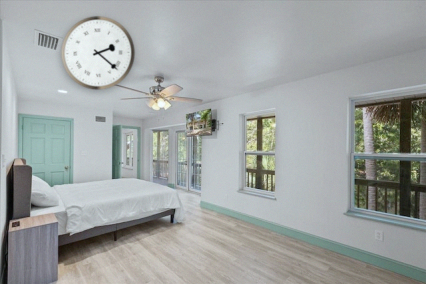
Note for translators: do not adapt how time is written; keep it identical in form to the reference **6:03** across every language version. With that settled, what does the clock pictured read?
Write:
**2:22**
